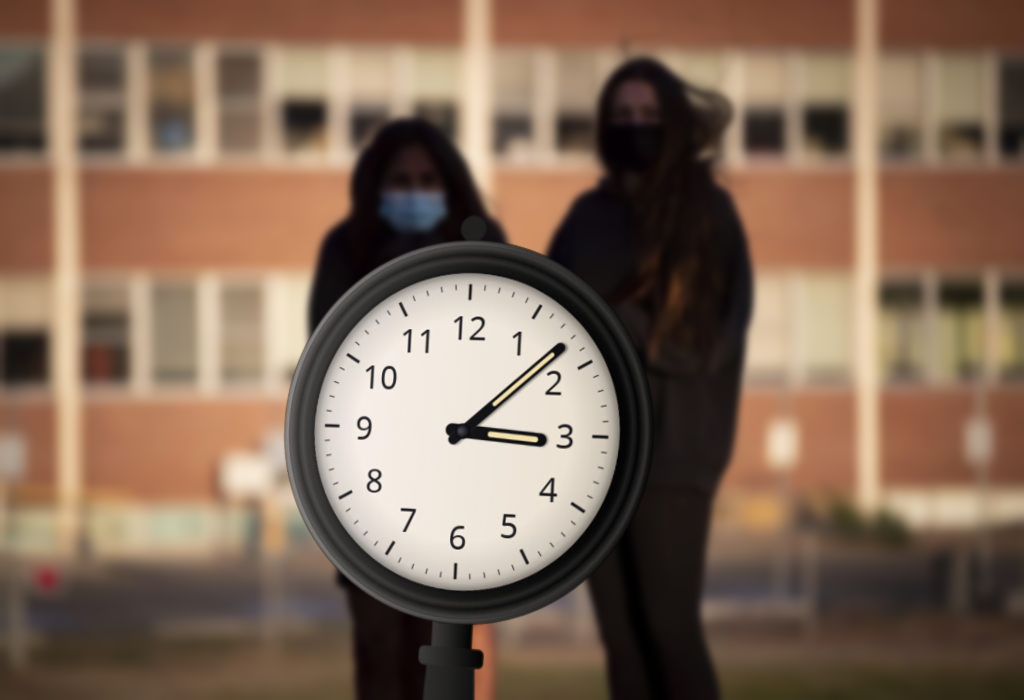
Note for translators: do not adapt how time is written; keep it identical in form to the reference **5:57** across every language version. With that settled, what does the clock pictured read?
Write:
**3:08**
